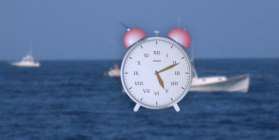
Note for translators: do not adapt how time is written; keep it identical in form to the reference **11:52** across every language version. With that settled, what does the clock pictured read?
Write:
**5:11**
